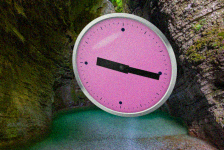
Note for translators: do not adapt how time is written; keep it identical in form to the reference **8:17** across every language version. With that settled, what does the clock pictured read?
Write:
**9:16**
